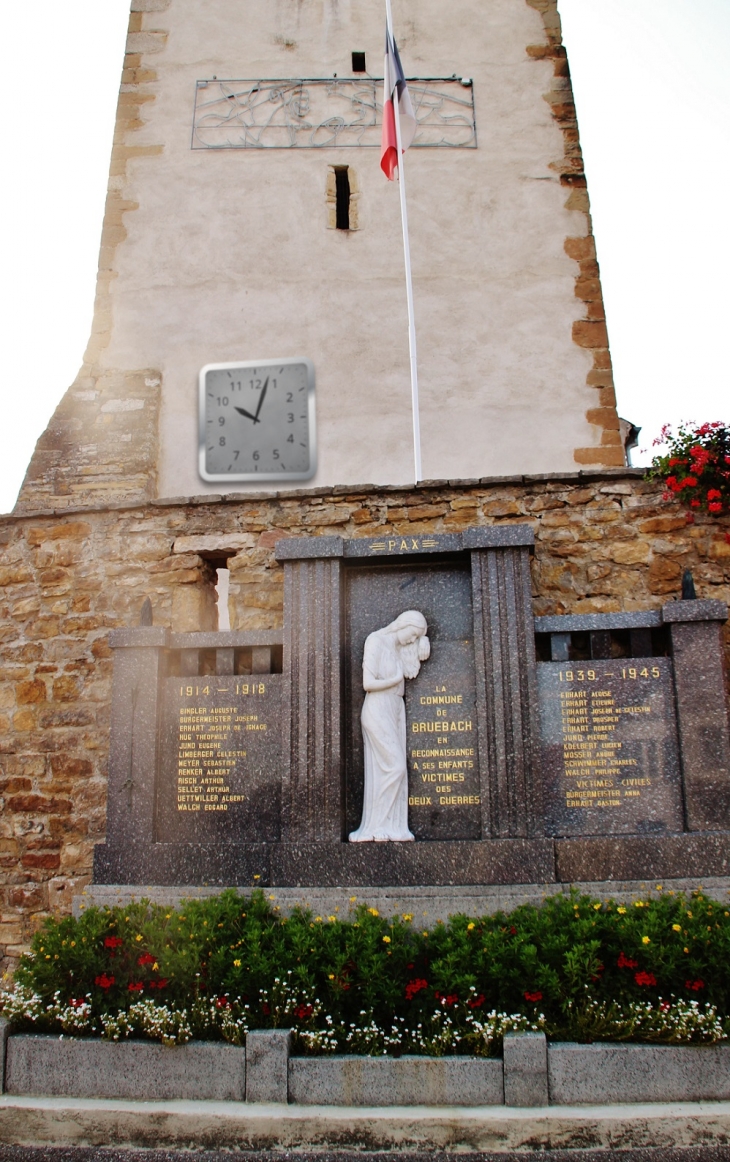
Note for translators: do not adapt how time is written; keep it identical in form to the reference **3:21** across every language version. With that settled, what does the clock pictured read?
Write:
**10:03**
